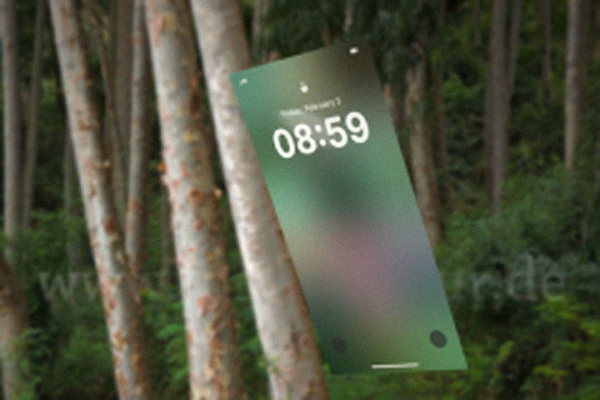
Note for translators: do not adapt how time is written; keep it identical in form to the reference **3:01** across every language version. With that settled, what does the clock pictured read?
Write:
**8:59**
